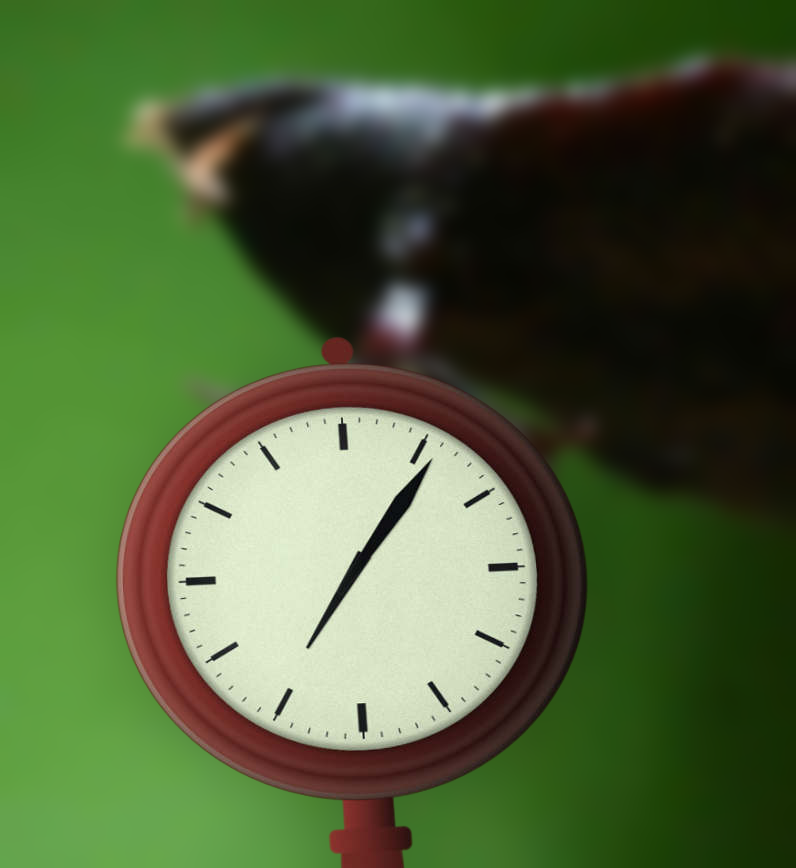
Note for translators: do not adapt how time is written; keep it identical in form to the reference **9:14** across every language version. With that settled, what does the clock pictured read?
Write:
**7:06**
